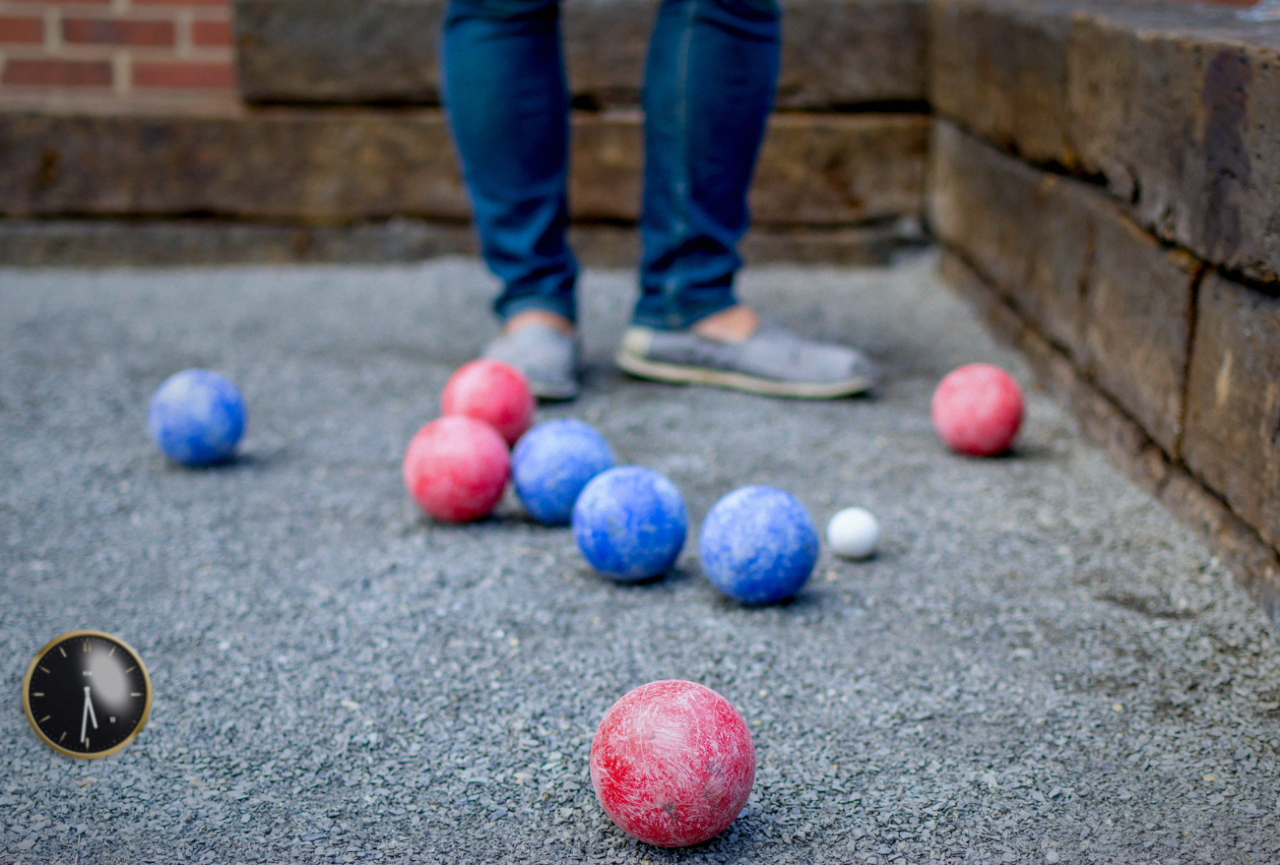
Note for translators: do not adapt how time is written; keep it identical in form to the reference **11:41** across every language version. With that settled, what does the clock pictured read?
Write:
**5:31**
